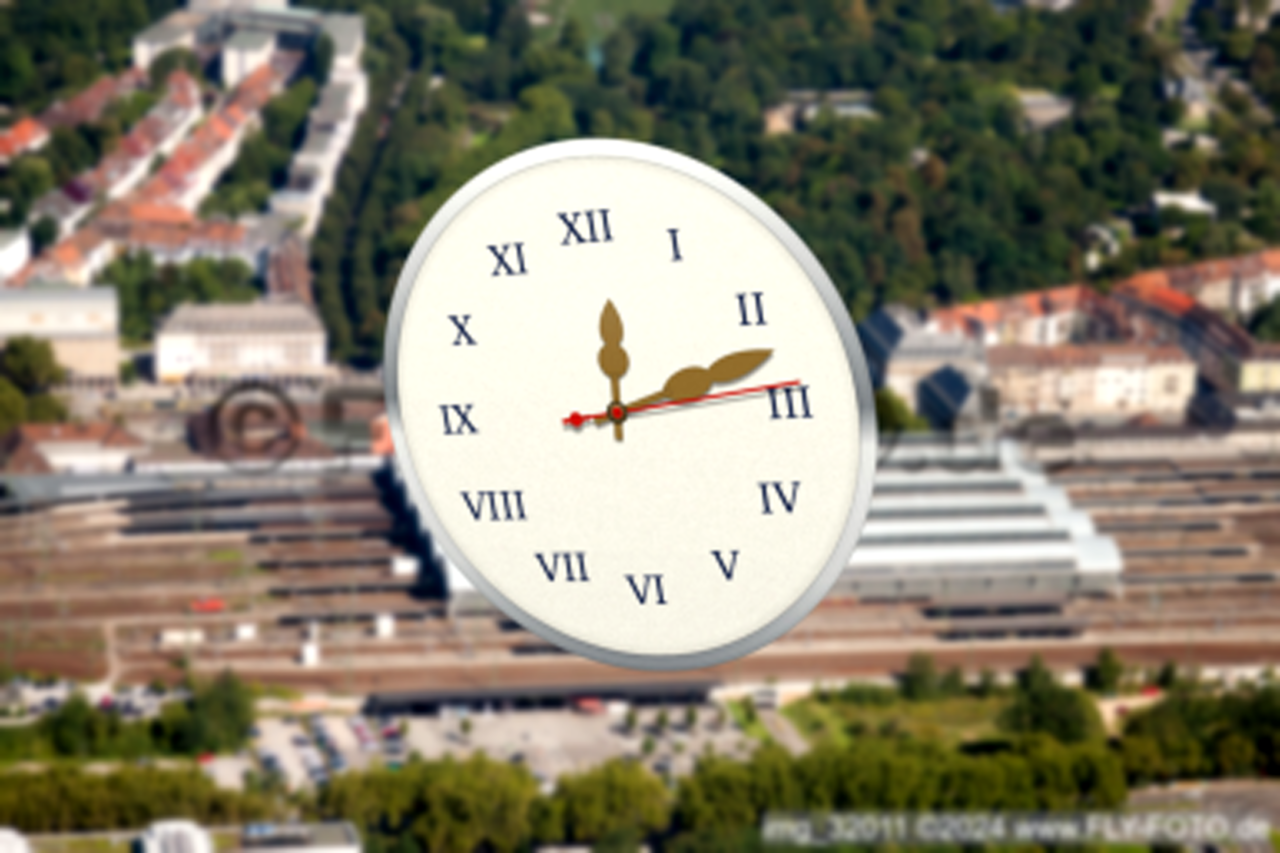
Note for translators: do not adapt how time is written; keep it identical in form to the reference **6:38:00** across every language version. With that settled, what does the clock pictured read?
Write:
**12:12:14**
